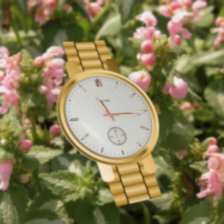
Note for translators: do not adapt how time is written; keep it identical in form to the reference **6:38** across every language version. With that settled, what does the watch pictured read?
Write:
**11:16**
